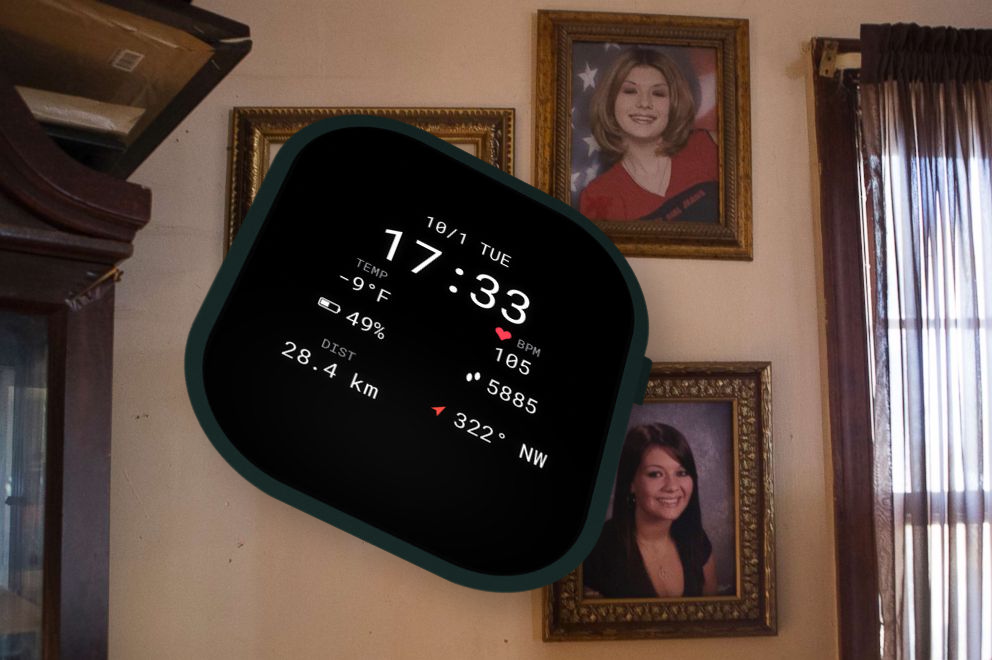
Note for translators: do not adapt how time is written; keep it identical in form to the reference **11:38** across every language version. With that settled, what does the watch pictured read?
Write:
**17:33**
